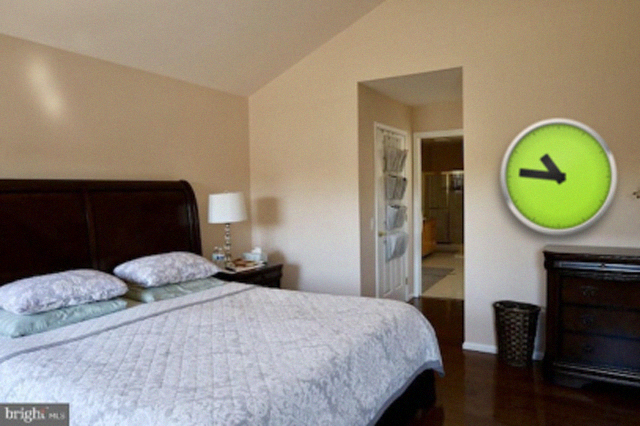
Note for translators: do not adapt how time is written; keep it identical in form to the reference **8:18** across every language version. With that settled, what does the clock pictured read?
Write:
**10:46**
